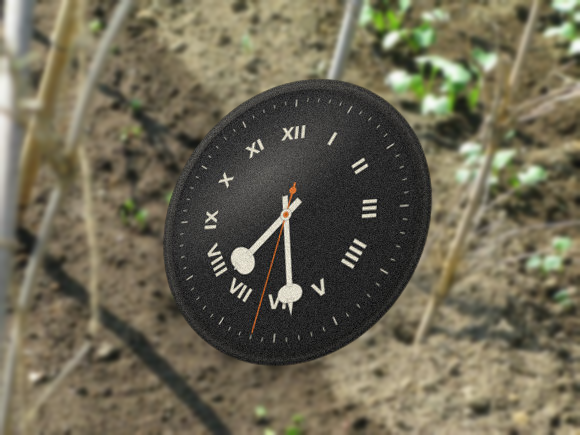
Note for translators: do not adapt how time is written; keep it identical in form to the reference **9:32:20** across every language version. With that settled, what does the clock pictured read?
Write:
**7:28:32**
